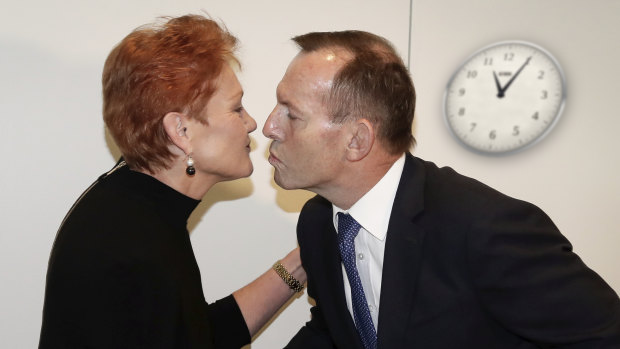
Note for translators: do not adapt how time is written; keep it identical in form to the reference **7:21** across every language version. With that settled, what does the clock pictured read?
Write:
**11:05**
